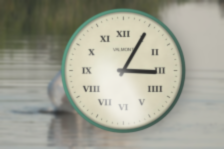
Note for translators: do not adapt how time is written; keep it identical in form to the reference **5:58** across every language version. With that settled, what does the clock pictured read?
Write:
**3:05**
